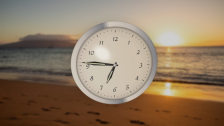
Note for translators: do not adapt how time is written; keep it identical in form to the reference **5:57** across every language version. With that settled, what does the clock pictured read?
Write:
**6:46**
